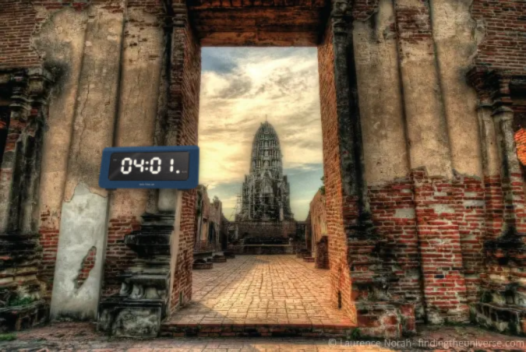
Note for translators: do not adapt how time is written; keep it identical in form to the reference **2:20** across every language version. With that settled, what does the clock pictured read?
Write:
**4:01**
